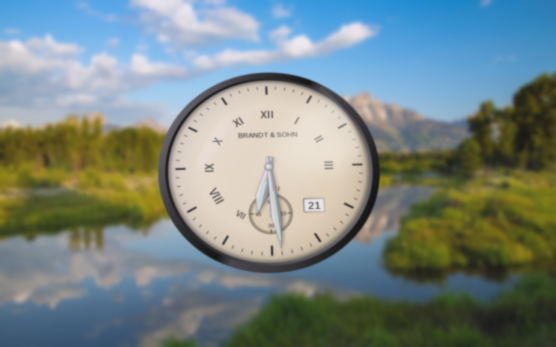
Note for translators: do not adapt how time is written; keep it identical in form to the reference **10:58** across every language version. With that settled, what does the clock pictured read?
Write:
**6:29**
